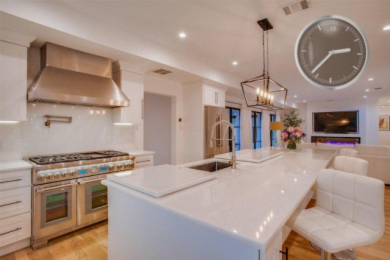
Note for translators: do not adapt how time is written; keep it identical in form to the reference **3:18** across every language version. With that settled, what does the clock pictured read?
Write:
**2:37**
